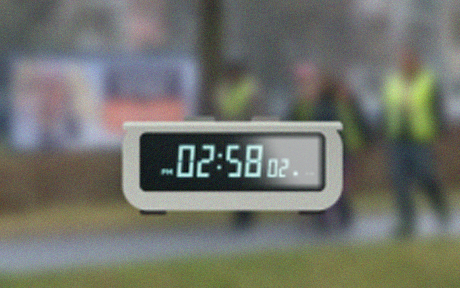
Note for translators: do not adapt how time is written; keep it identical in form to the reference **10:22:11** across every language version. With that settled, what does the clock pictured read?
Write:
**2:58:02**
